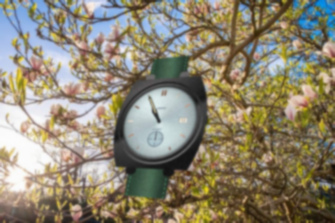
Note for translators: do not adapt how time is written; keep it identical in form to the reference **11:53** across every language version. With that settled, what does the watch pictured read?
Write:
**10:55**
